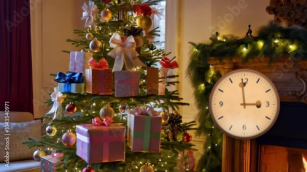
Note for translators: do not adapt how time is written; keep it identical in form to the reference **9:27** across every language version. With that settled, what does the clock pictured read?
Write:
**2:59**
